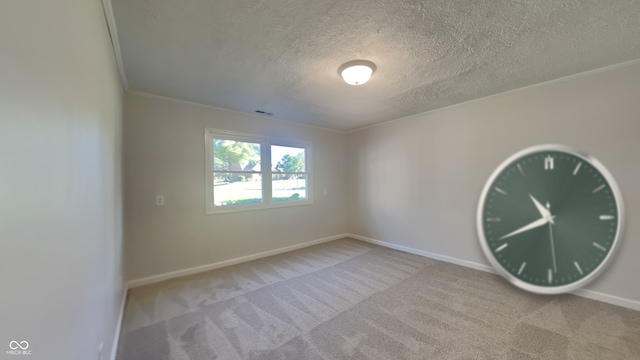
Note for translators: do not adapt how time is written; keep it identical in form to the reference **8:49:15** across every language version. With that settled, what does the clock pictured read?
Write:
**10:41:29**
